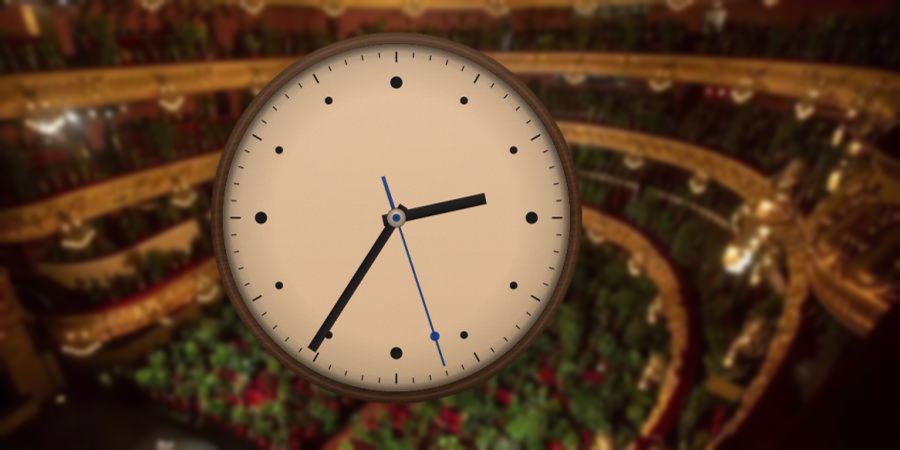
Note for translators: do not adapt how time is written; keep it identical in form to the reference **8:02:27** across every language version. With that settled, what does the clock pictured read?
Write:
**2:35:27**
